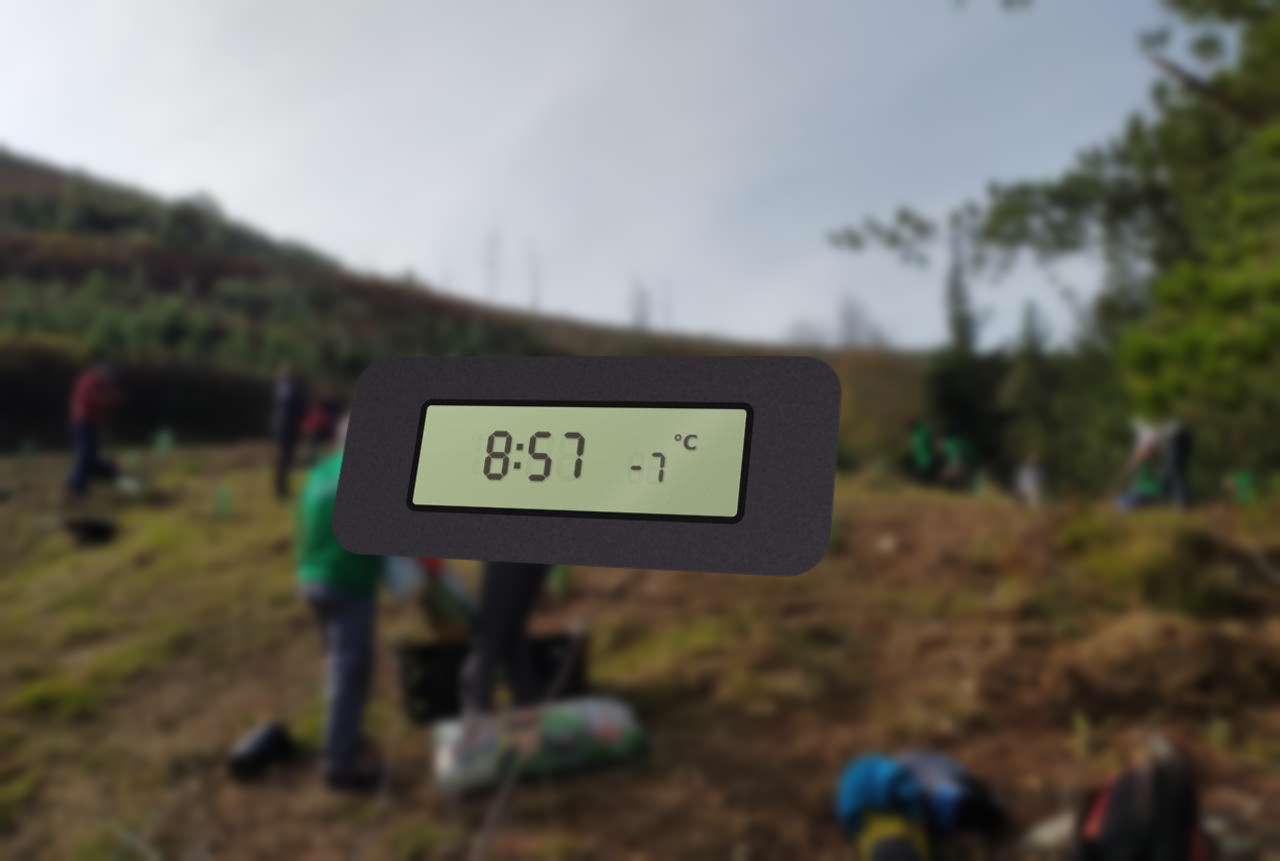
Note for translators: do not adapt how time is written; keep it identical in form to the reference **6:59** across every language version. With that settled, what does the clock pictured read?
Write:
**8:57**
